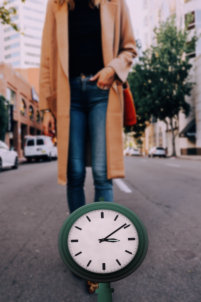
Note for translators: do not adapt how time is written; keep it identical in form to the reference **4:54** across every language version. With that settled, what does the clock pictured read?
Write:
**3:09**
